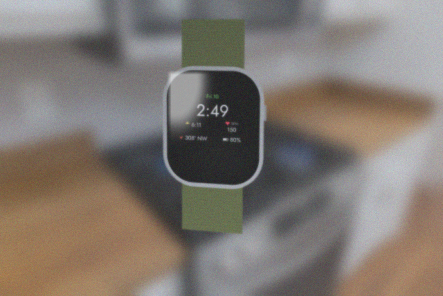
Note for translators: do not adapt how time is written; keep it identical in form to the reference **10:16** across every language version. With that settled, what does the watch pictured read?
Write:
**2:49**
